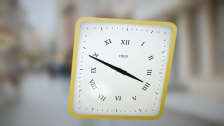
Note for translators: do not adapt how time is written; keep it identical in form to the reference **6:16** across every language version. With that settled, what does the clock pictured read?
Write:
**3:49**
